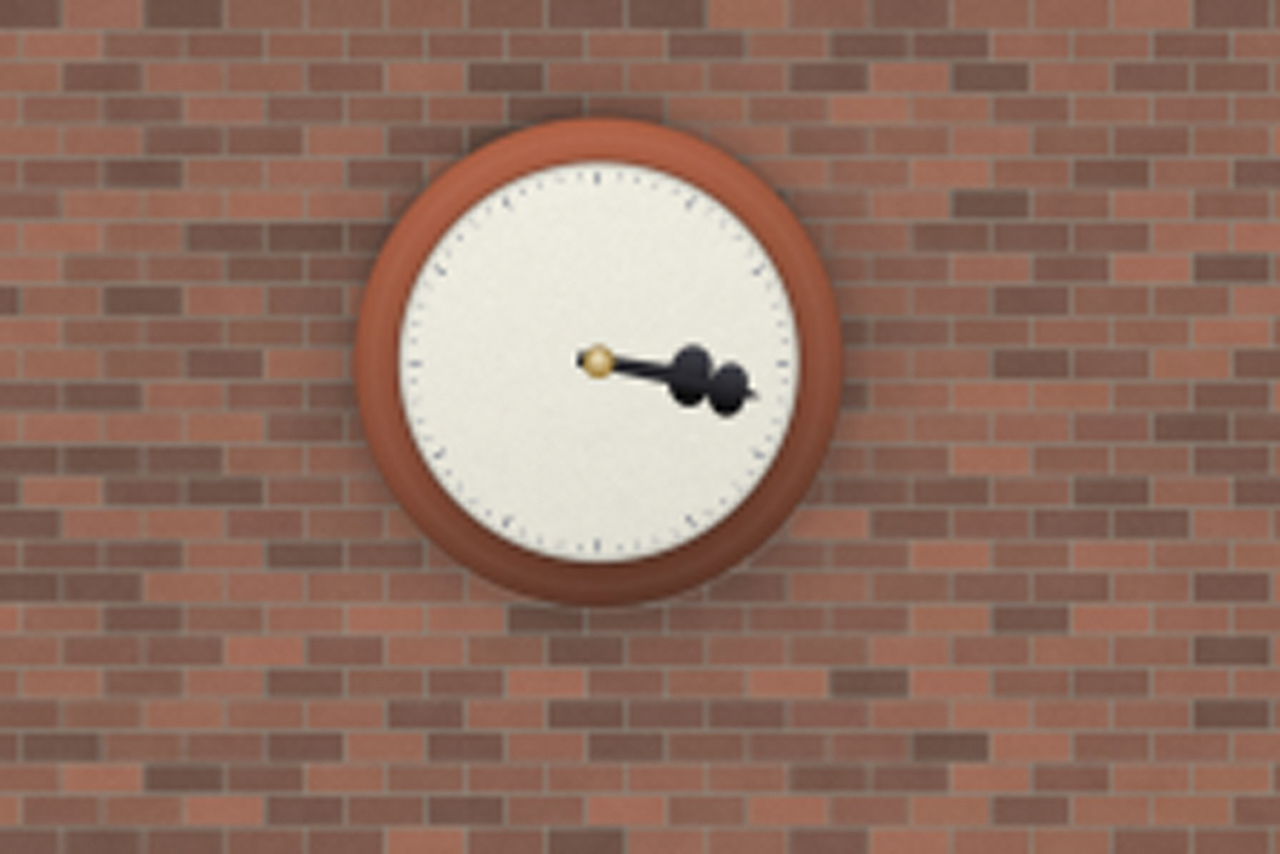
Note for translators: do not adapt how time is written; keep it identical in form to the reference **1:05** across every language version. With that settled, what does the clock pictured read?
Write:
**3:17**
